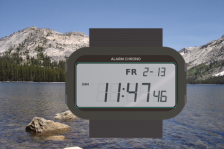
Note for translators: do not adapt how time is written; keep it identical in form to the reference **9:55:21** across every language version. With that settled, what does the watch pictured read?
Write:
**11:47:46**
